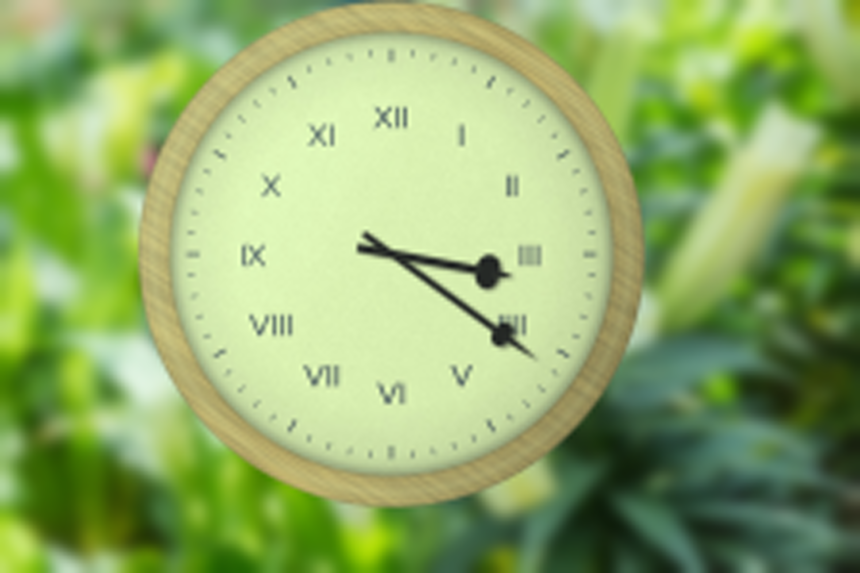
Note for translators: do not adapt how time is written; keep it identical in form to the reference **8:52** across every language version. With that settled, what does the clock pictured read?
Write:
**3:21**
